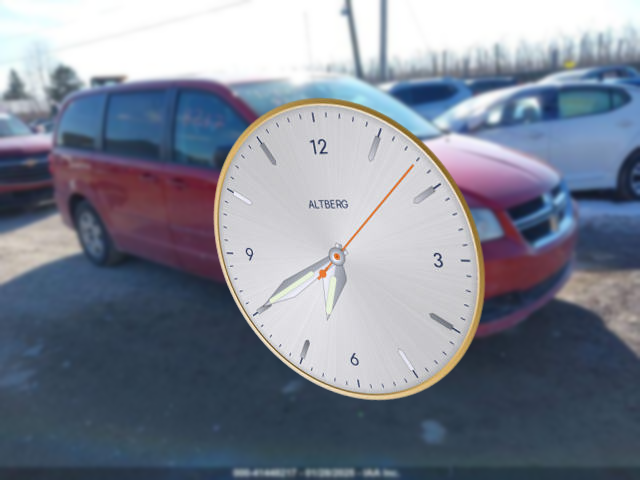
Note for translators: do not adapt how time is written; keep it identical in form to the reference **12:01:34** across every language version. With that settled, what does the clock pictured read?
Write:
**6:40:08**
